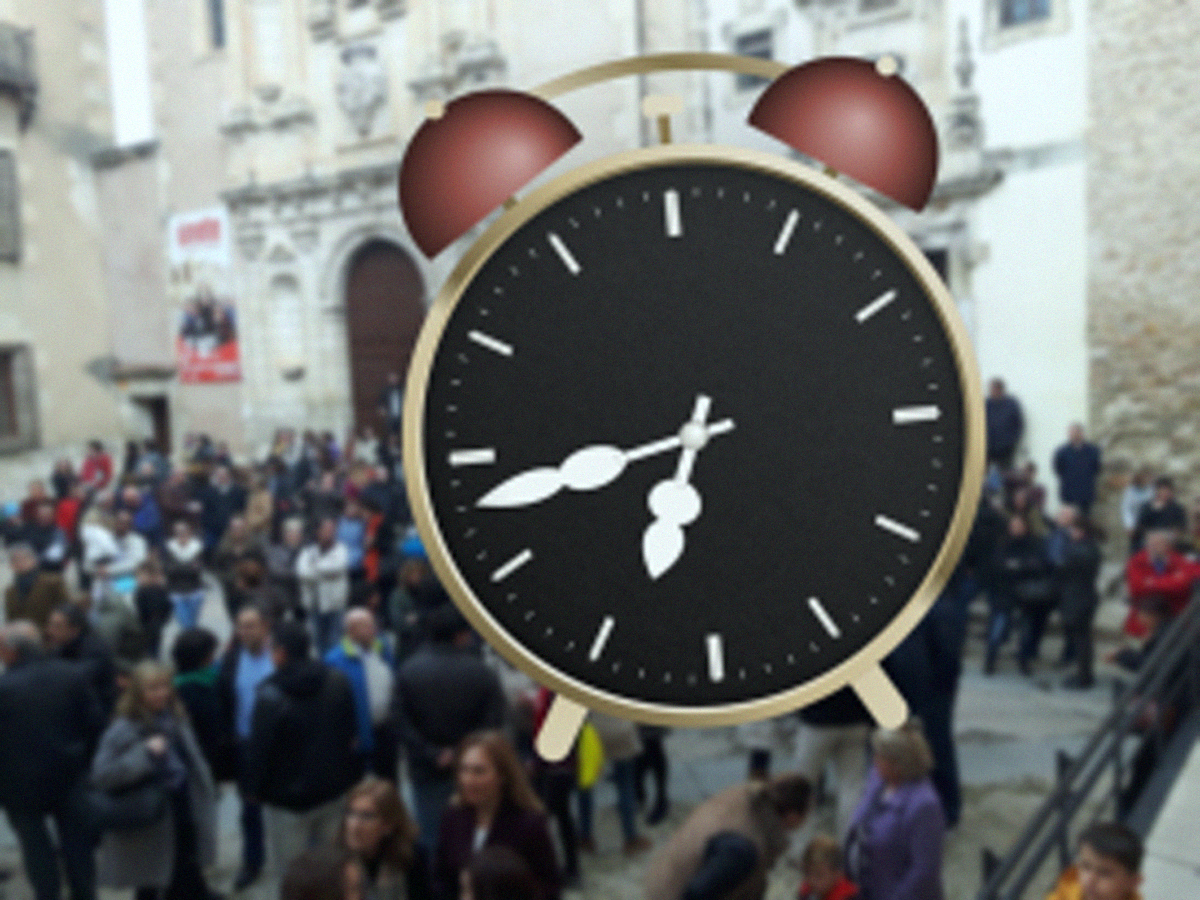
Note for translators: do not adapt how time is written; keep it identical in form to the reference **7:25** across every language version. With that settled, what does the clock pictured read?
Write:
**6:43**
